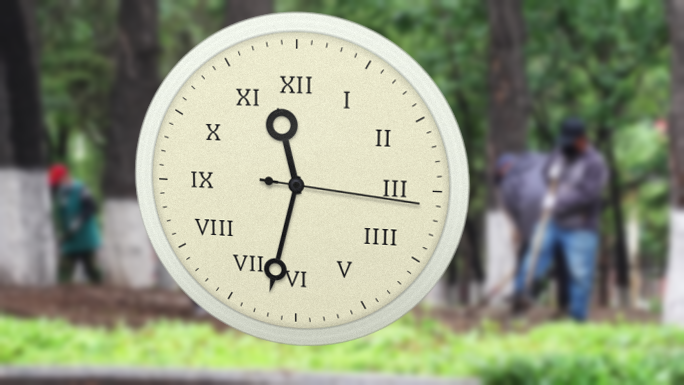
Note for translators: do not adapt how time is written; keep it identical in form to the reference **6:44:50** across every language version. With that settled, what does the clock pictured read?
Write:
**11:32:16**
